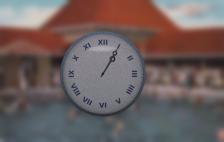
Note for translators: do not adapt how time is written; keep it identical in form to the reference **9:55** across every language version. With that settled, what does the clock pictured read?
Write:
**1:05**
